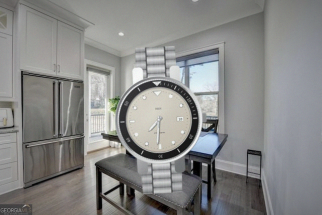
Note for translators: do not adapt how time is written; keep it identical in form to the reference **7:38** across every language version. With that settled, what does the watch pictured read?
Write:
**7:31**
